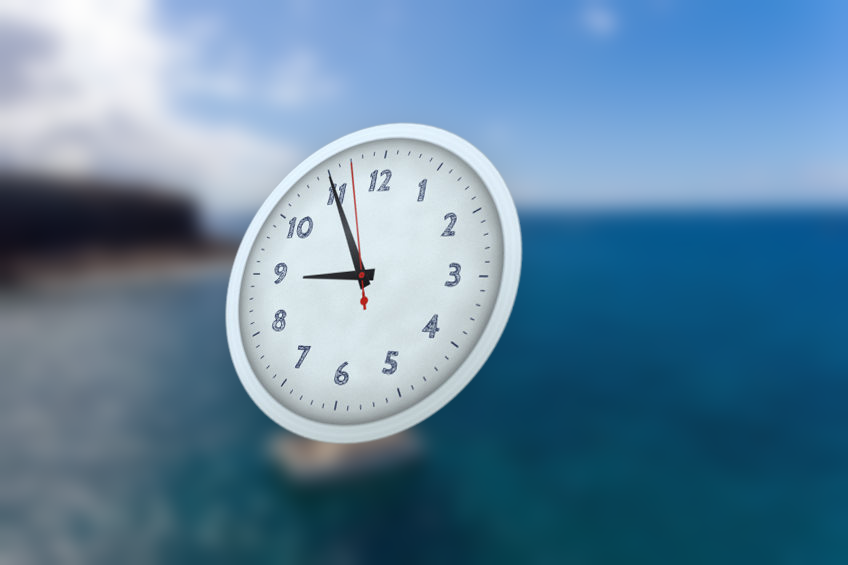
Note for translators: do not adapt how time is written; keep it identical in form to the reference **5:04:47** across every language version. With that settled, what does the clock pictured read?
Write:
**8:54:57**
